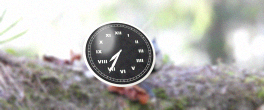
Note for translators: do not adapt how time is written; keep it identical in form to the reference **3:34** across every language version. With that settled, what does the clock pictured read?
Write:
**7:35**
